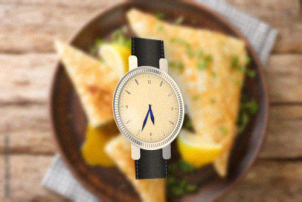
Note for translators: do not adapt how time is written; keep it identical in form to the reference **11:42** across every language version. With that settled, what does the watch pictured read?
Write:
**5:34**
